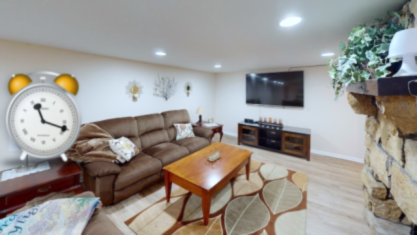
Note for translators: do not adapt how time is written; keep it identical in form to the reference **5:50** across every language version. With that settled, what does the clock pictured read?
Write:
**11:18**
